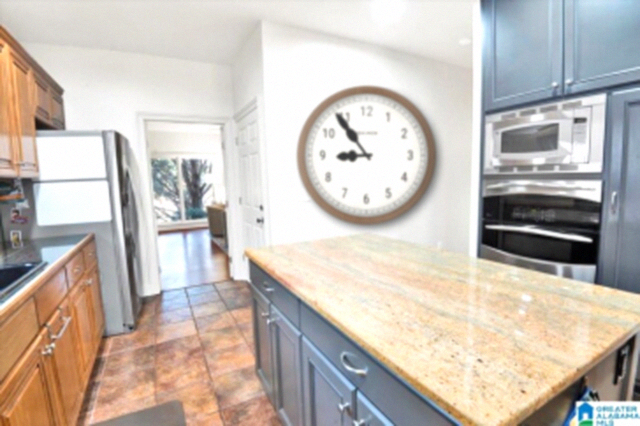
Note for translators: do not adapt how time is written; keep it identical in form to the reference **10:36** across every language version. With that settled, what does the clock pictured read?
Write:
**8:54**
